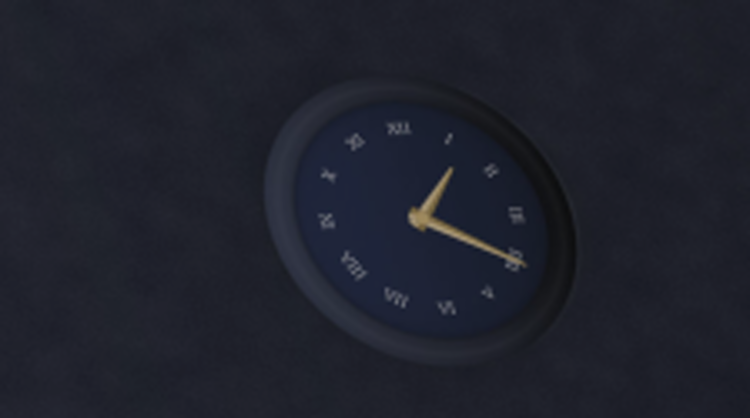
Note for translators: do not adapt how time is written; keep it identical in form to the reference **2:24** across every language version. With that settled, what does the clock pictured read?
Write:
**1:20**
